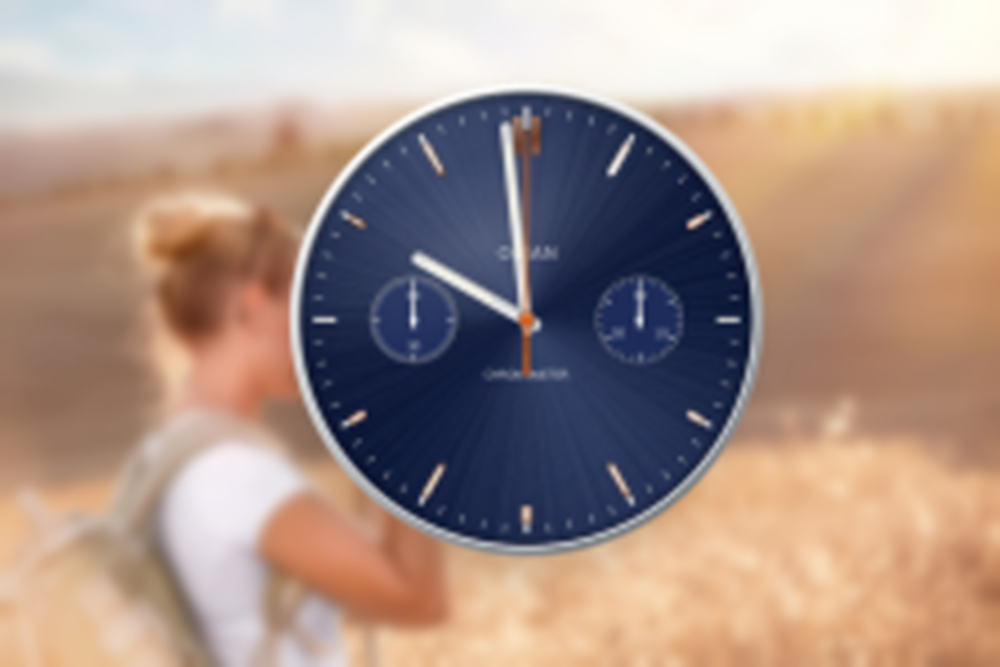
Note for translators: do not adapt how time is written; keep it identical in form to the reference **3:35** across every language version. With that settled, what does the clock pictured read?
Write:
**9:59**
